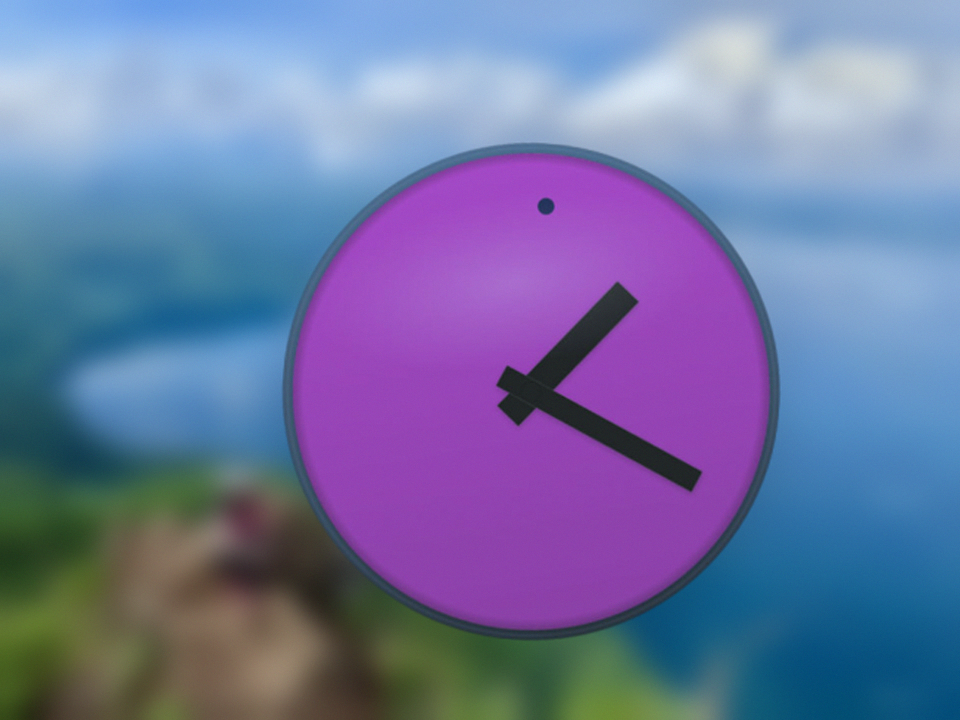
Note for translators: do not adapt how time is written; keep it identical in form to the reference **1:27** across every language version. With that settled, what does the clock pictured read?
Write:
**1:19**
